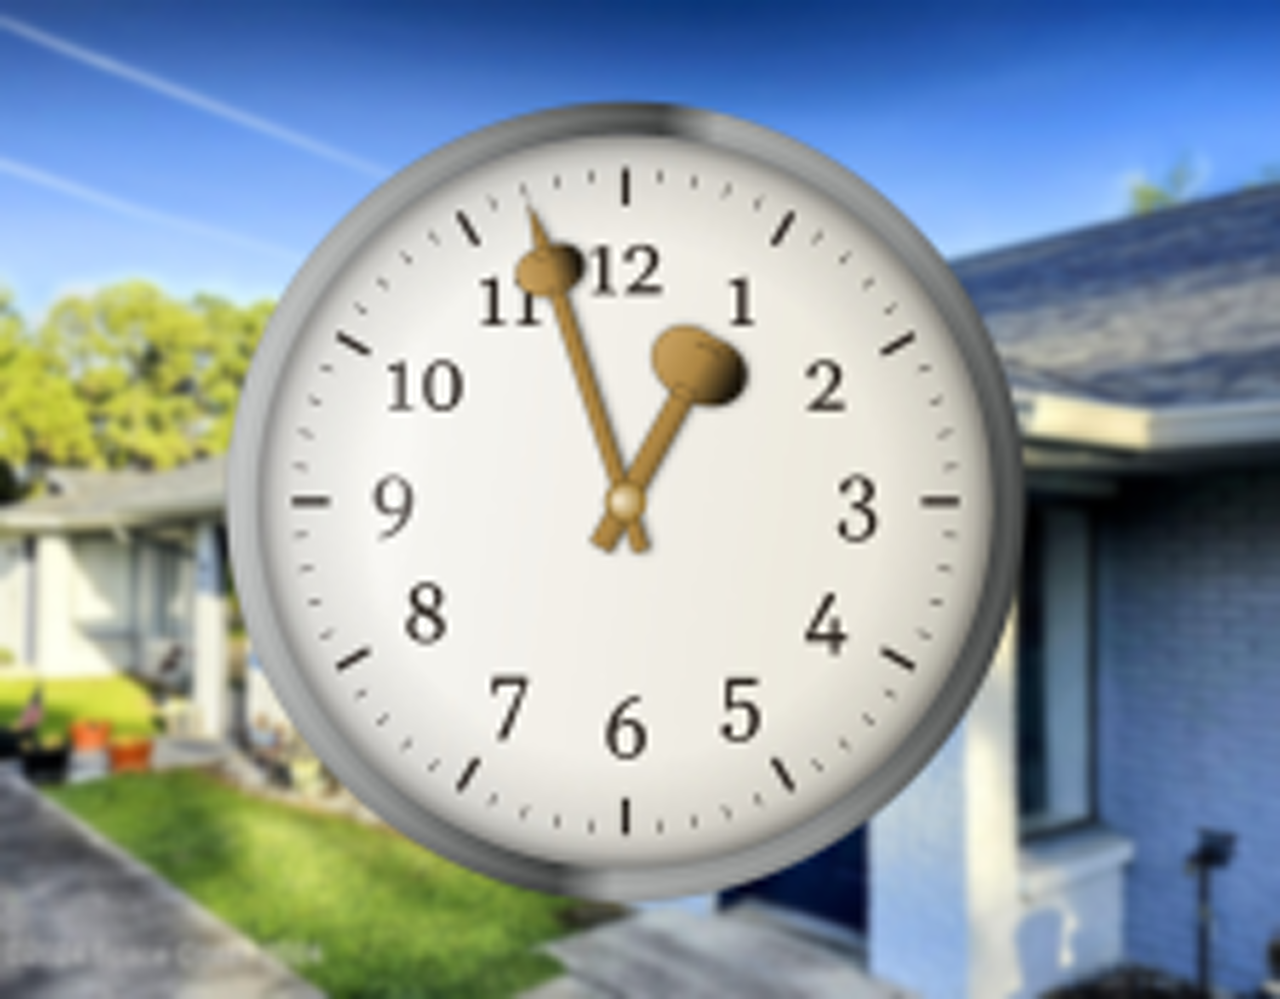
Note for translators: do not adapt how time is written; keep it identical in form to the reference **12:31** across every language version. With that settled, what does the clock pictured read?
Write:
**12:57**
